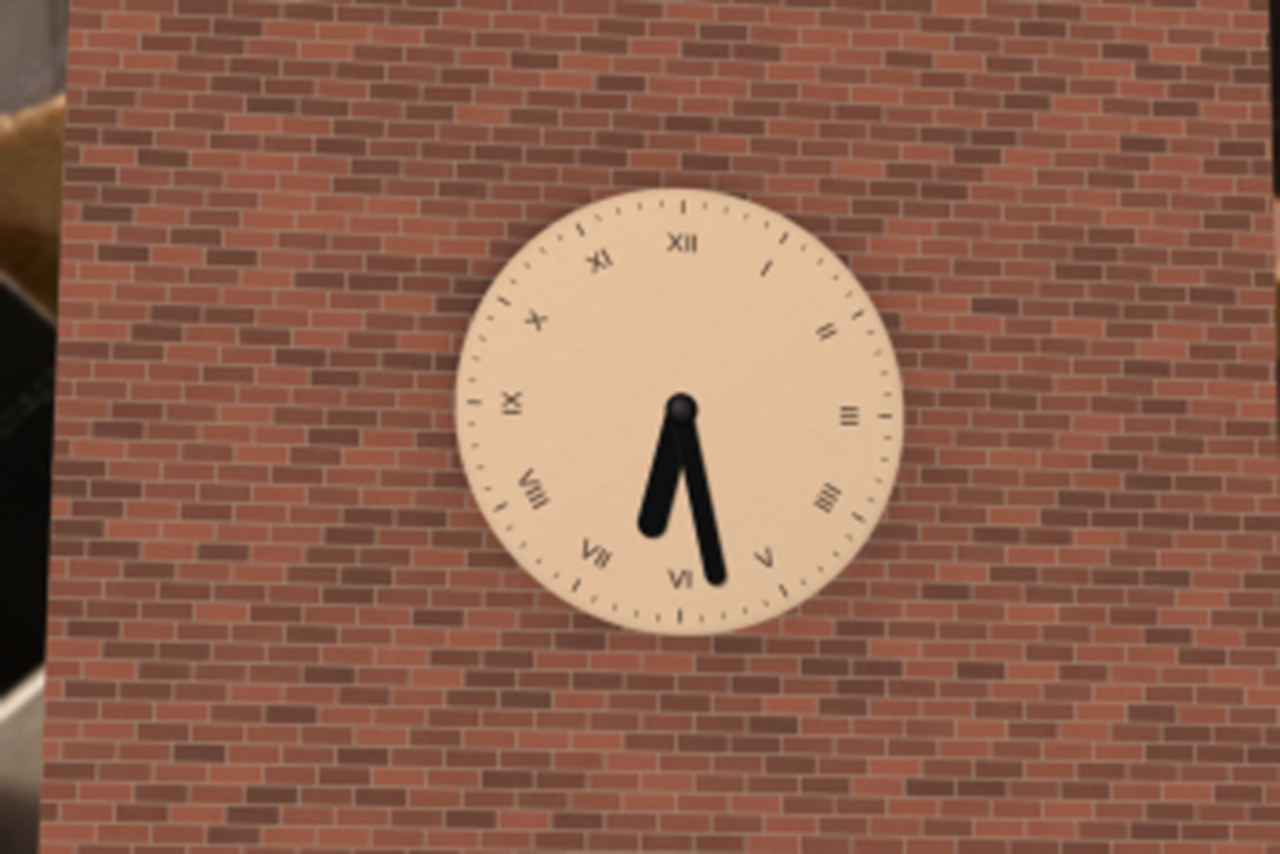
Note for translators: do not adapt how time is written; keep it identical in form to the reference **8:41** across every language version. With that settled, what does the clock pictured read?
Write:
**6:28**
